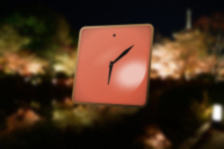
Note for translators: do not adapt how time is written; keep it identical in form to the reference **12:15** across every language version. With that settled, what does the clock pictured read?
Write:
**6:08**
